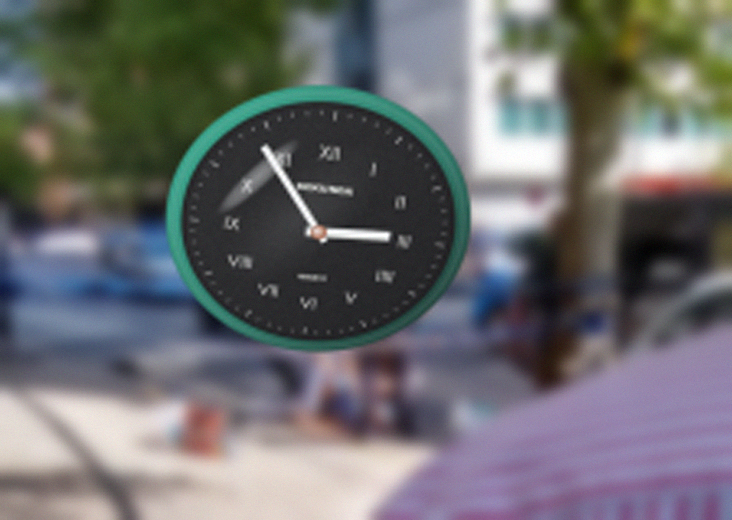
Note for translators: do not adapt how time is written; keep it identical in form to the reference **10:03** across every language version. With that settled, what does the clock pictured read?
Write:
**2:54**
